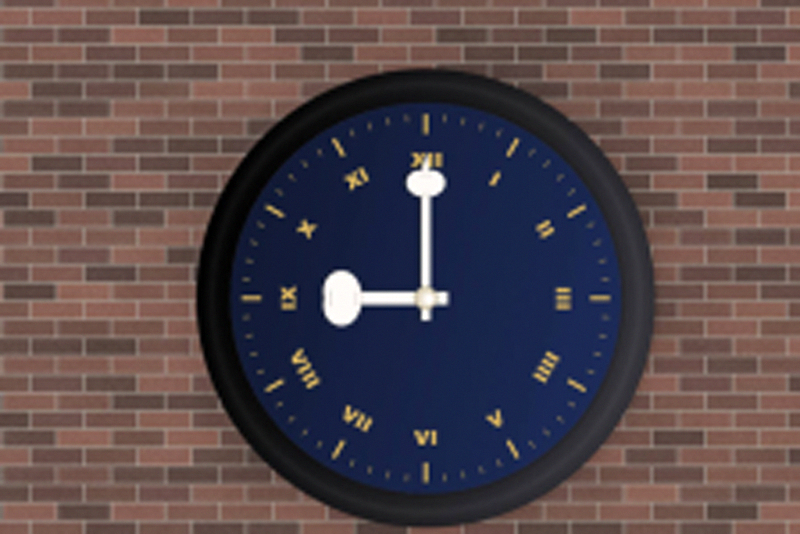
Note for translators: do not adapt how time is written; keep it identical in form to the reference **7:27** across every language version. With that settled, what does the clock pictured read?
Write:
**9:00**
